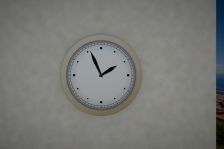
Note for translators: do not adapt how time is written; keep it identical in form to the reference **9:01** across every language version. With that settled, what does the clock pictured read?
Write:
**1:56**
